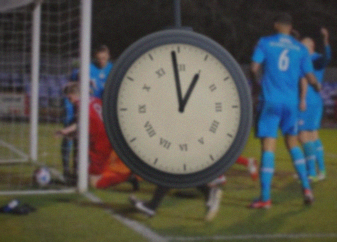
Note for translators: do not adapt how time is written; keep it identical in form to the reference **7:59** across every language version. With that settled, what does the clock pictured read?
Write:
**12:59**
